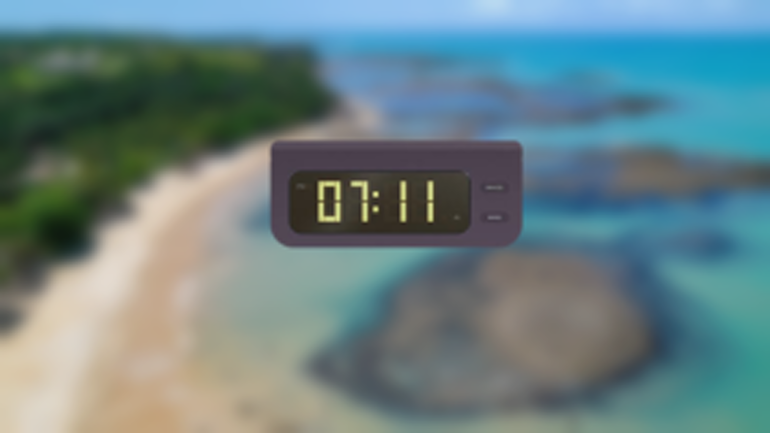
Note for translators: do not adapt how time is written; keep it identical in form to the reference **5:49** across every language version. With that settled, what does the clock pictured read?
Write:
**7:11**
